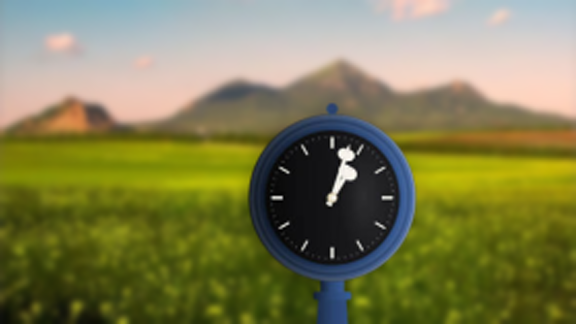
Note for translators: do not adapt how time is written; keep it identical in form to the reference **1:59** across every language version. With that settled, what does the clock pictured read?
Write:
**1:03**
